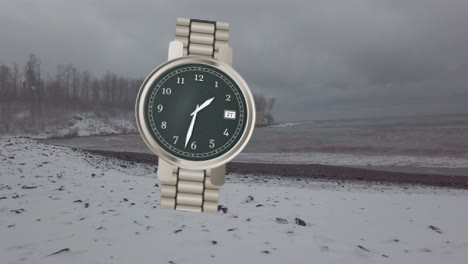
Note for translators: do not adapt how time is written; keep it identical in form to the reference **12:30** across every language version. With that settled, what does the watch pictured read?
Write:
**1:32**
